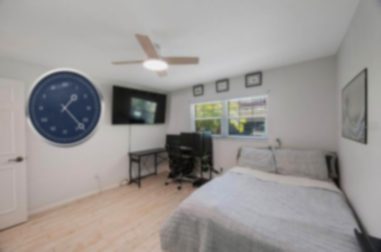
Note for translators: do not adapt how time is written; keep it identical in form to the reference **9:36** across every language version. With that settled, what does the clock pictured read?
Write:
**1:23**
